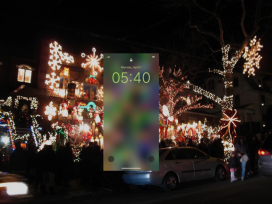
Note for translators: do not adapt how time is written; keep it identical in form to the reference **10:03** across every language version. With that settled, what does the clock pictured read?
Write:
**5:40**
